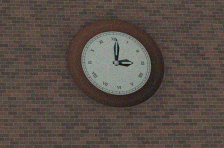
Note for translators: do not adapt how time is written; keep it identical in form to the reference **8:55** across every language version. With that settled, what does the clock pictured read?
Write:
**3:01**
